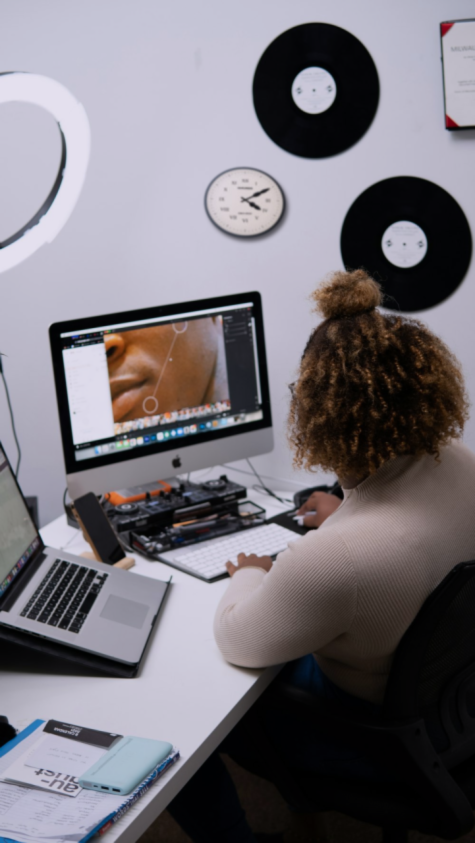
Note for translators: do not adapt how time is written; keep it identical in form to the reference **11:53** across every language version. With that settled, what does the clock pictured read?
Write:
**4:10**
